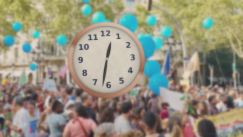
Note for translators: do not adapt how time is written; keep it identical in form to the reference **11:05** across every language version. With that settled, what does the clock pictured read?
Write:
**12:32**
